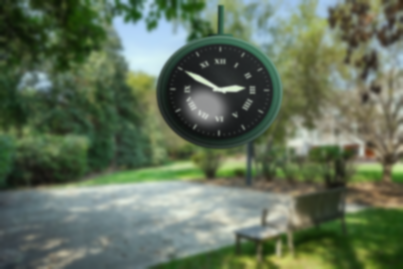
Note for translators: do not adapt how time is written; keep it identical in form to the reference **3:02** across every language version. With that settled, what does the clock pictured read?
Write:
**2:50**
